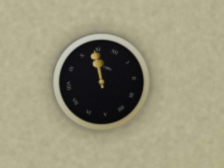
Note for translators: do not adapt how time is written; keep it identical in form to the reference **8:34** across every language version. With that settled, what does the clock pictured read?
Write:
**10:54**
